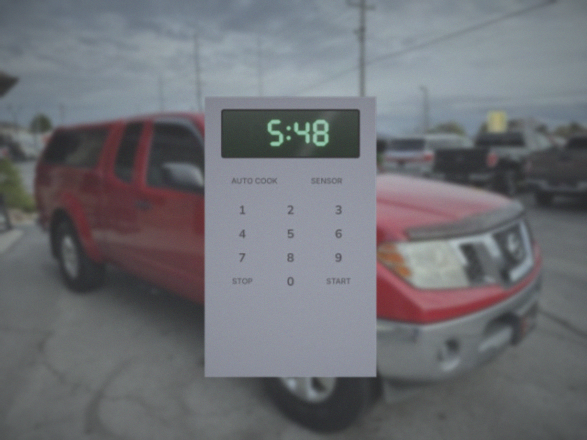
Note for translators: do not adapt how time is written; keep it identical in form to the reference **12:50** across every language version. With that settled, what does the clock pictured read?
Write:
**5:48**
